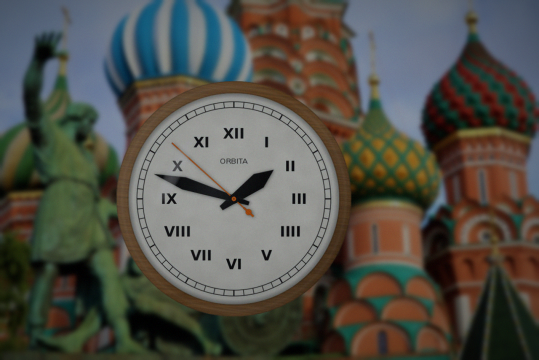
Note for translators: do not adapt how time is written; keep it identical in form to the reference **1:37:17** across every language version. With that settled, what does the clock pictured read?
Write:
**1:47:52**
